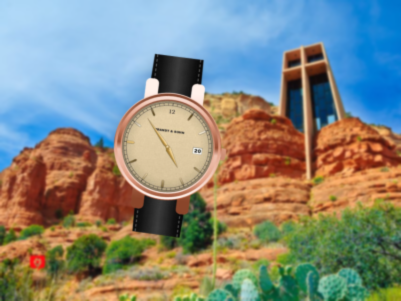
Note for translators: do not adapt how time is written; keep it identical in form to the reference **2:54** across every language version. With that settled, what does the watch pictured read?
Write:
**4:53**
